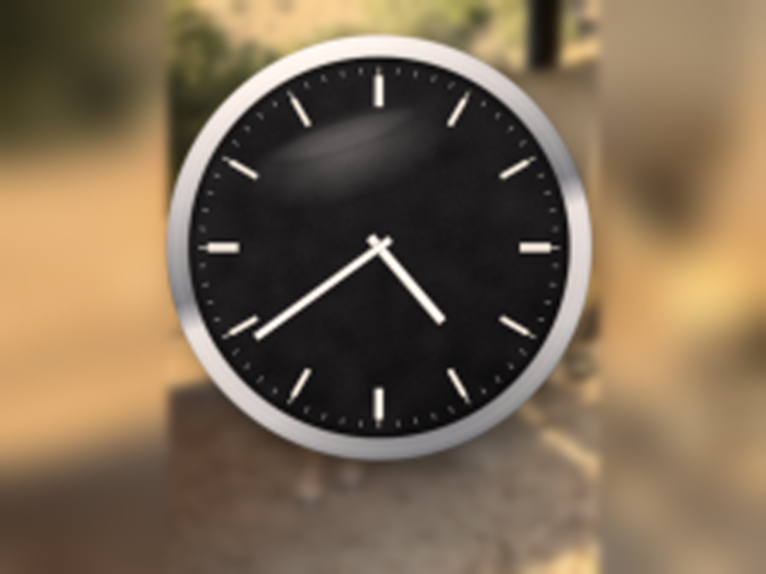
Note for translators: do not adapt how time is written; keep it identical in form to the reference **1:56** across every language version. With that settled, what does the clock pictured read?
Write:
**4:39**
